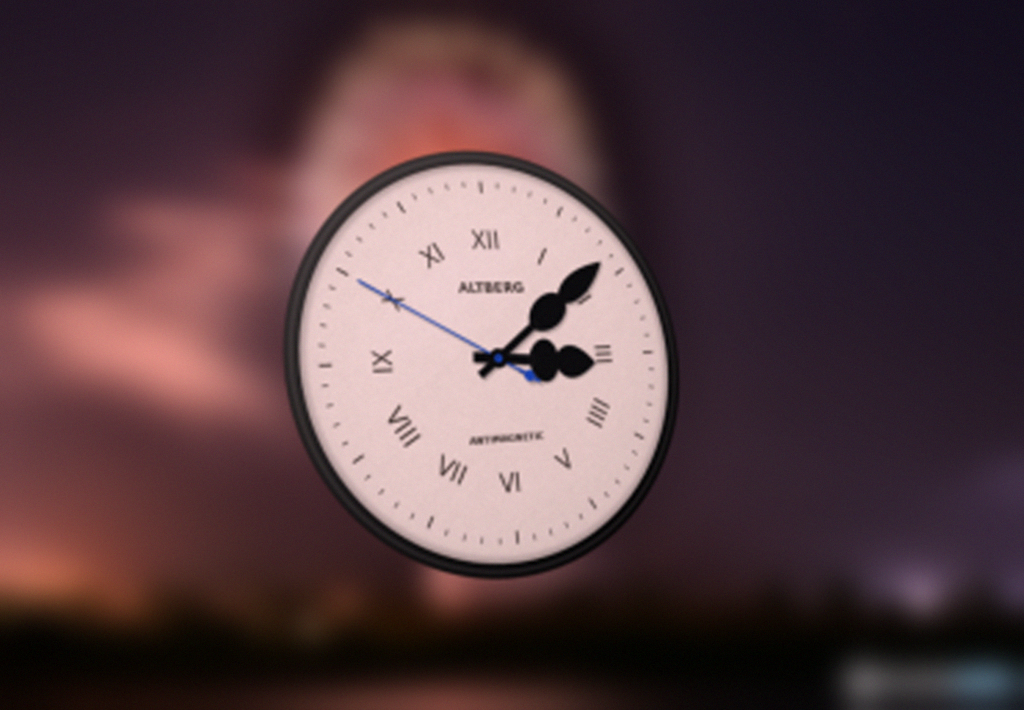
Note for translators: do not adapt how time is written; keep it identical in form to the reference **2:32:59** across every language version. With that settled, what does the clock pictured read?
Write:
**3:08:50**
